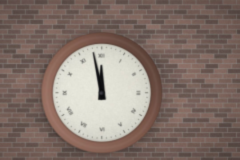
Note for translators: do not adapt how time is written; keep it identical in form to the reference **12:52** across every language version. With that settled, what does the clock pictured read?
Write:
**11:58**
